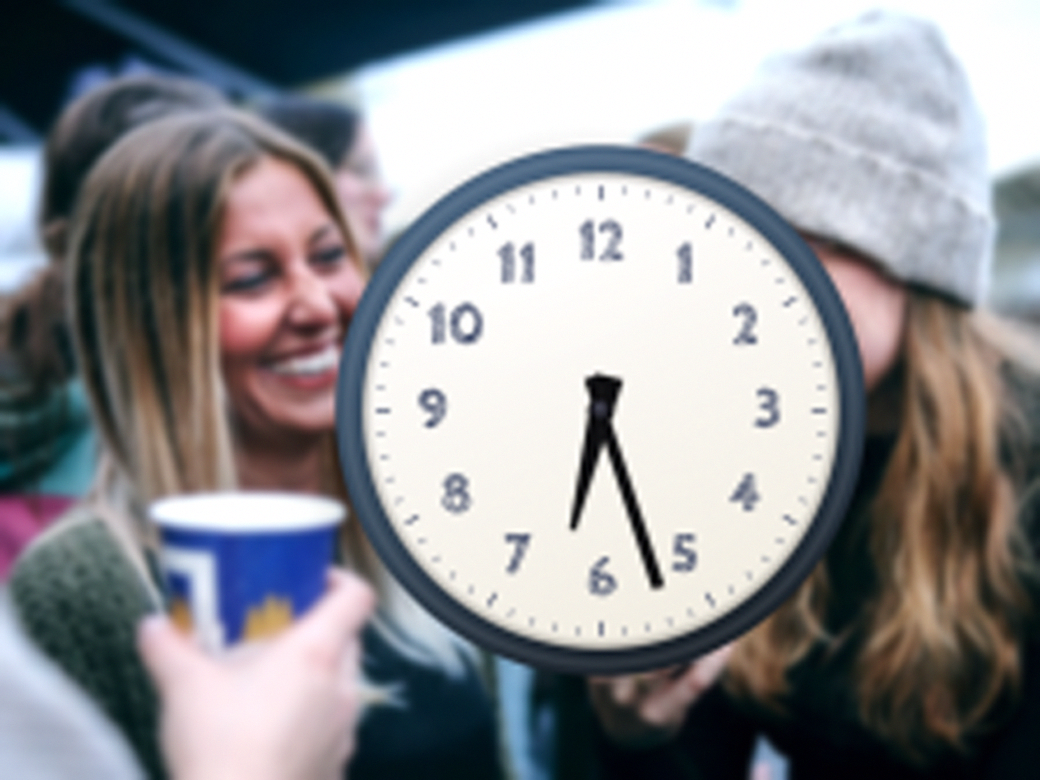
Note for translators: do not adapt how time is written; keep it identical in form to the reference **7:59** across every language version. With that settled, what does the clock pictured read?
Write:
**6:27**
